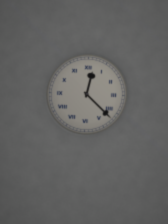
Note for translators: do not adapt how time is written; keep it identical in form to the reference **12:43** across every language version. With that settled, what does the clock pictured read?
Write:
**12:22**
